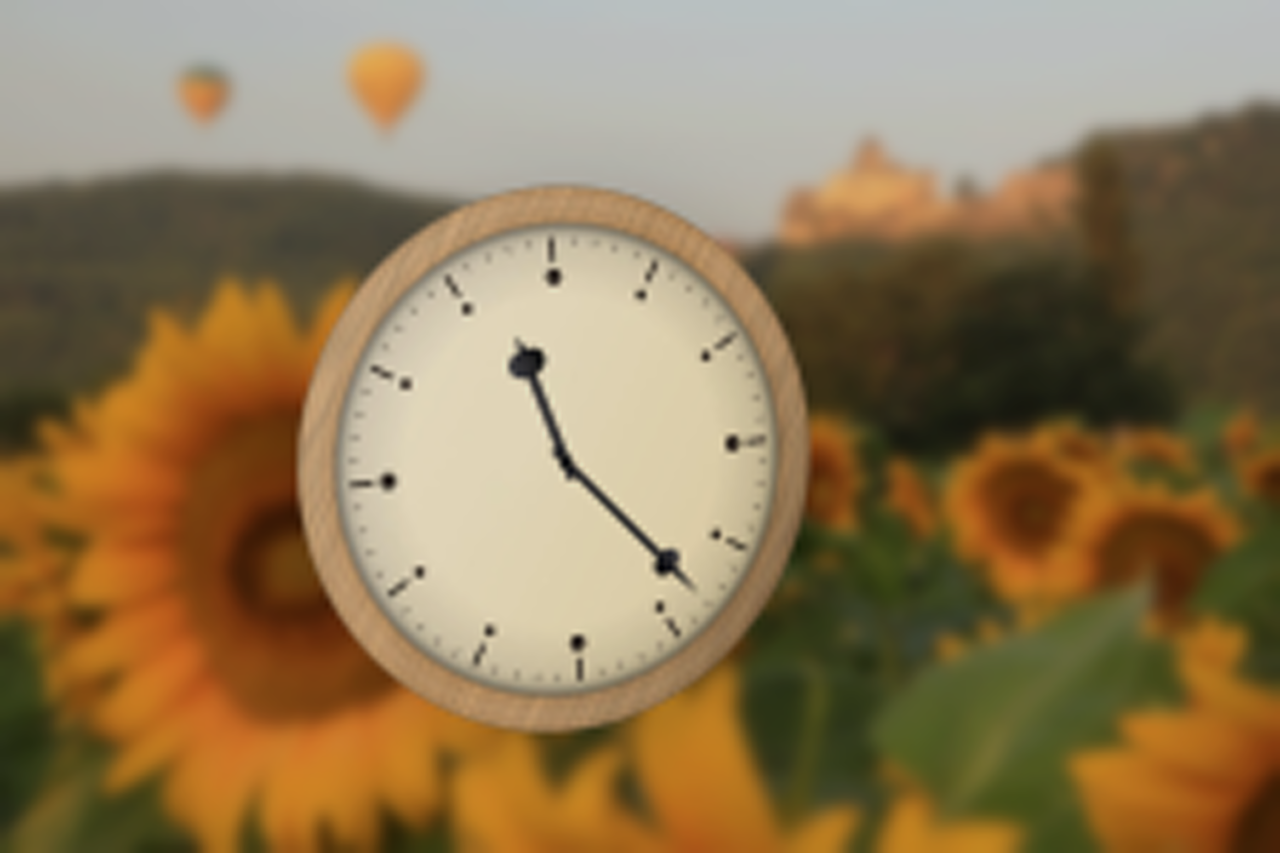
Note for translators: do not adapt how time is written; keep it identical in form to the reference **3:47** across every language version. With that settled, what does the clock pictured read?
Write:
**11:23**
